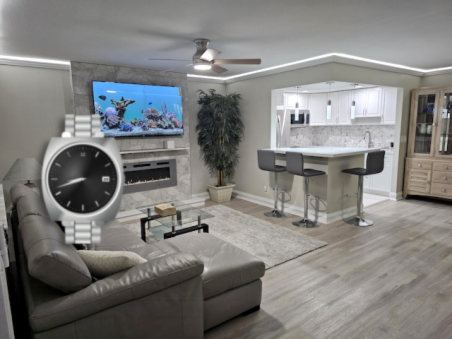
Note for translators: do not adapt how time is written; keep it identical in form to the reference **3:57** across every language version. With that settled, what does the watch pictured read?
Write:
**8:42**
